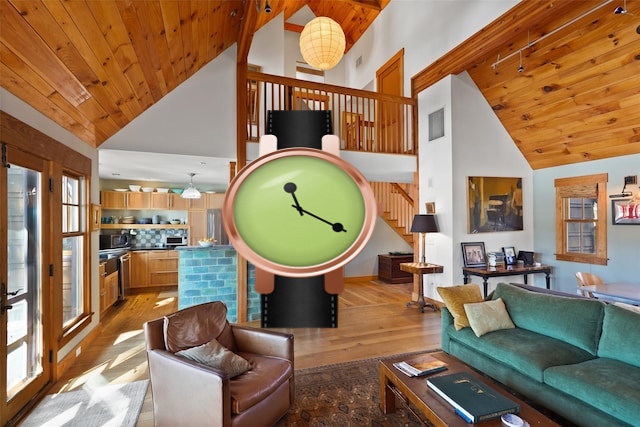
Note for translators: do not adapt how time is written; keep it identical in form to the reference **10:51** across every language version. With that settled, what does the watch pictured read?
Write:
**11:20**
